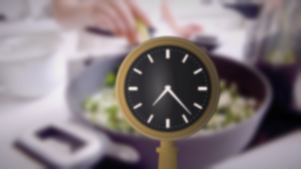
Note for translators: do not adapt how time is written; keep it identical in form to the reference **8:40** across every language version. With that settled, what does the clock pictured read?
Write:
**7:23**
